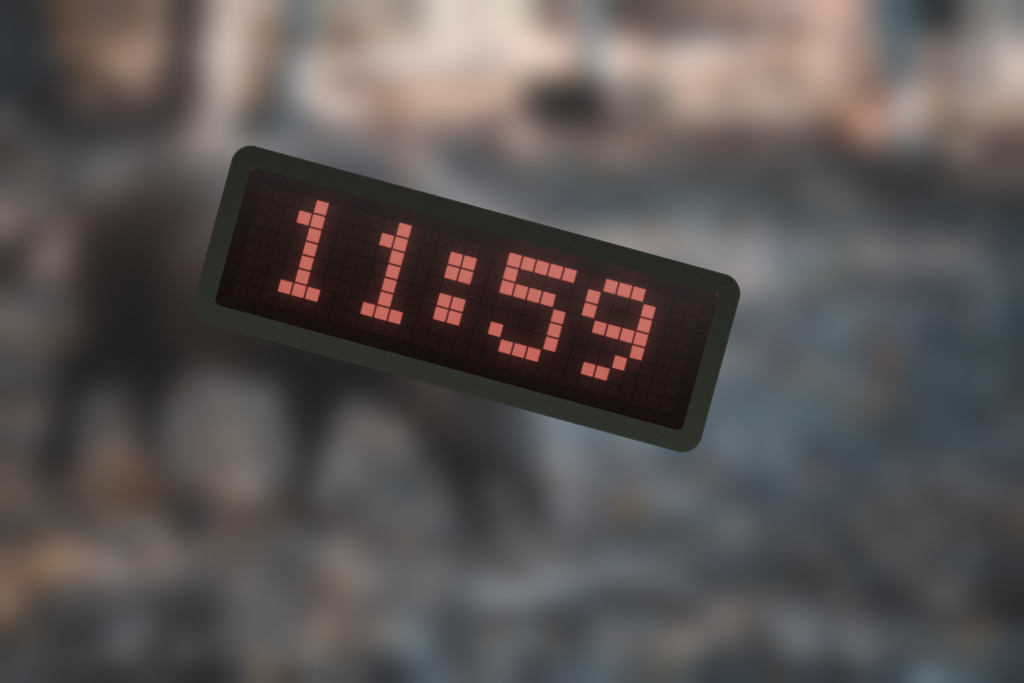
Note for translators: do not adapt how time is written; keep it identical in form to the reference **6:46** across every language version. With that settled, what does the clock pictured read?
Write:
**11:59**
